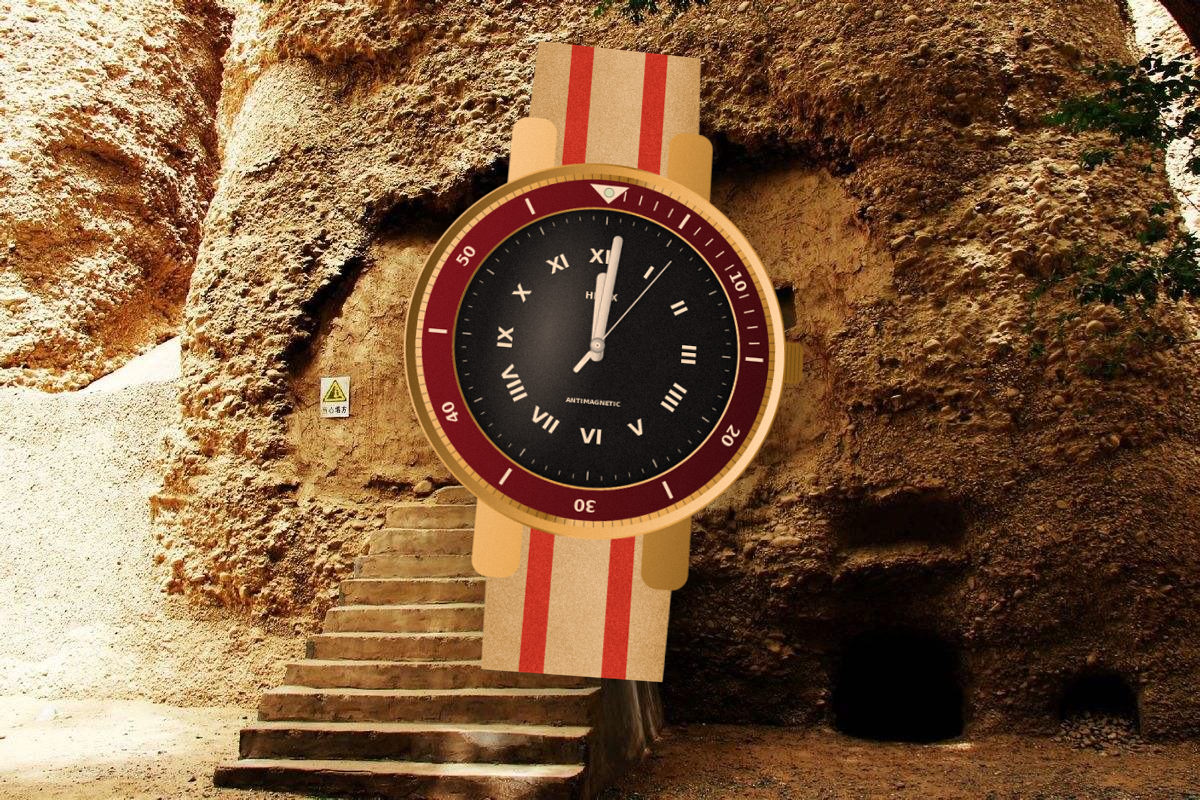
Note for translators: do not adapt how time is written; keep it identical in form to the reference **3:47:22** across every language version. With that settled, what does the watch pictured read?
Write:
**12:01:06**
